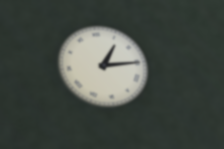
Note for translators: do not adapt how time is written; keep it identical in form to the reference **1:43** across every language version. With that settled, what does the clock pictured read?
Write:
**1:15**
